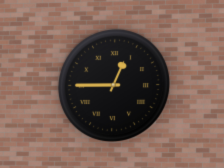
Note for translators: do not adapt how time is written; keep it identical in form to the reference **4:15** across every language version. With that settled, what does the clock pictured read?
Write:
**12:45**
